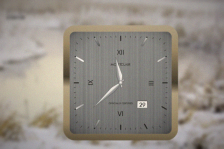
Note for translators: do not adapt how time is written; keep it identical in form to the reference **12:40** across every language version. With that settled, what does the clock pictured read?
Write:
**11:38**
